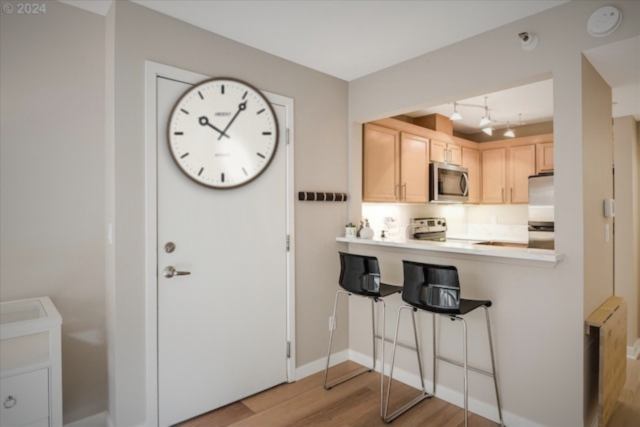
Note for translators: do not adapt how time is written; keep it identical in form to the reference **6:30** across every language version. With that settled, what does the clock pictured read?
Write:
**10:06**
